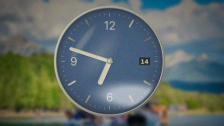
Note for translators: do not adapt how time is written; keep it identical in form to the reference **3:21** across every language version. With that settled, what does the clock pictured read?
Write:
**6:48**
